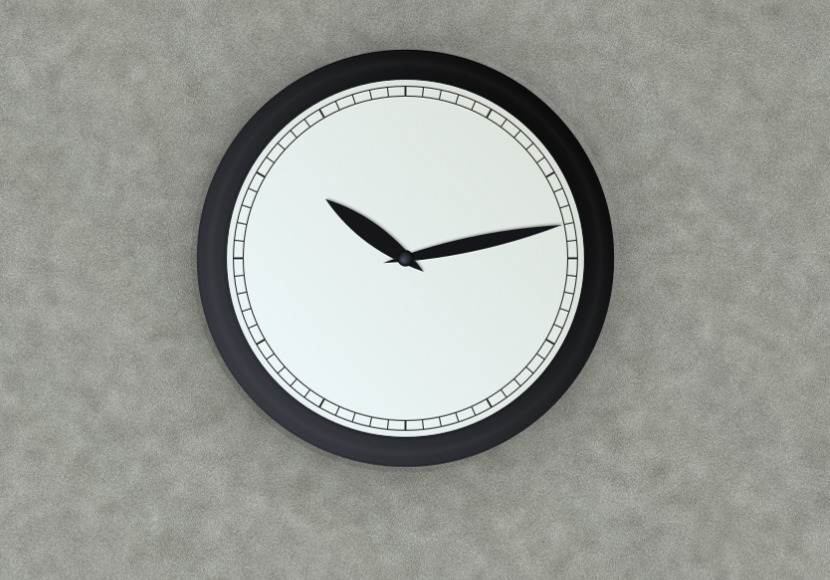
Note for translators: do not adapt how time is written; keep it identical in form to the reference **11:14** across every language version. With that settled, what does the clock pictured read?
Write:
**10:13**
